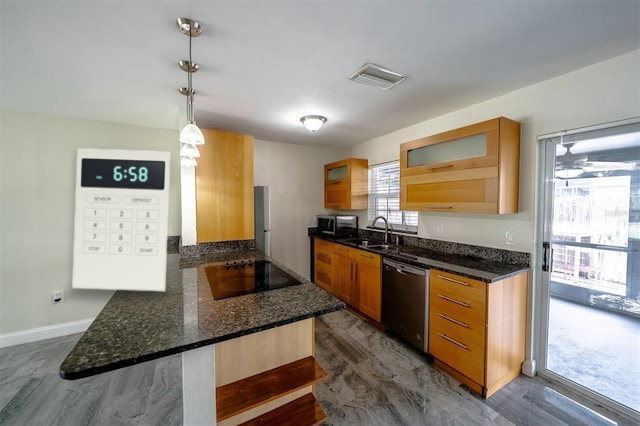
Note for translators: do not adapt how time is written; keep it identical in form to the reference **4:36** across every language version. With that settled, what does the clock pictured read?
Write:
**6:58**
